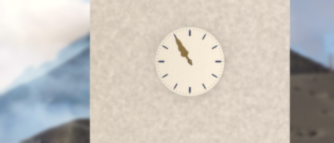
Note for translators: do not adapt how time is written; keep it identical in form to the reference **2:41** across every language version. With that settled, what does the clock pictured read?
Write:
**10:55**
